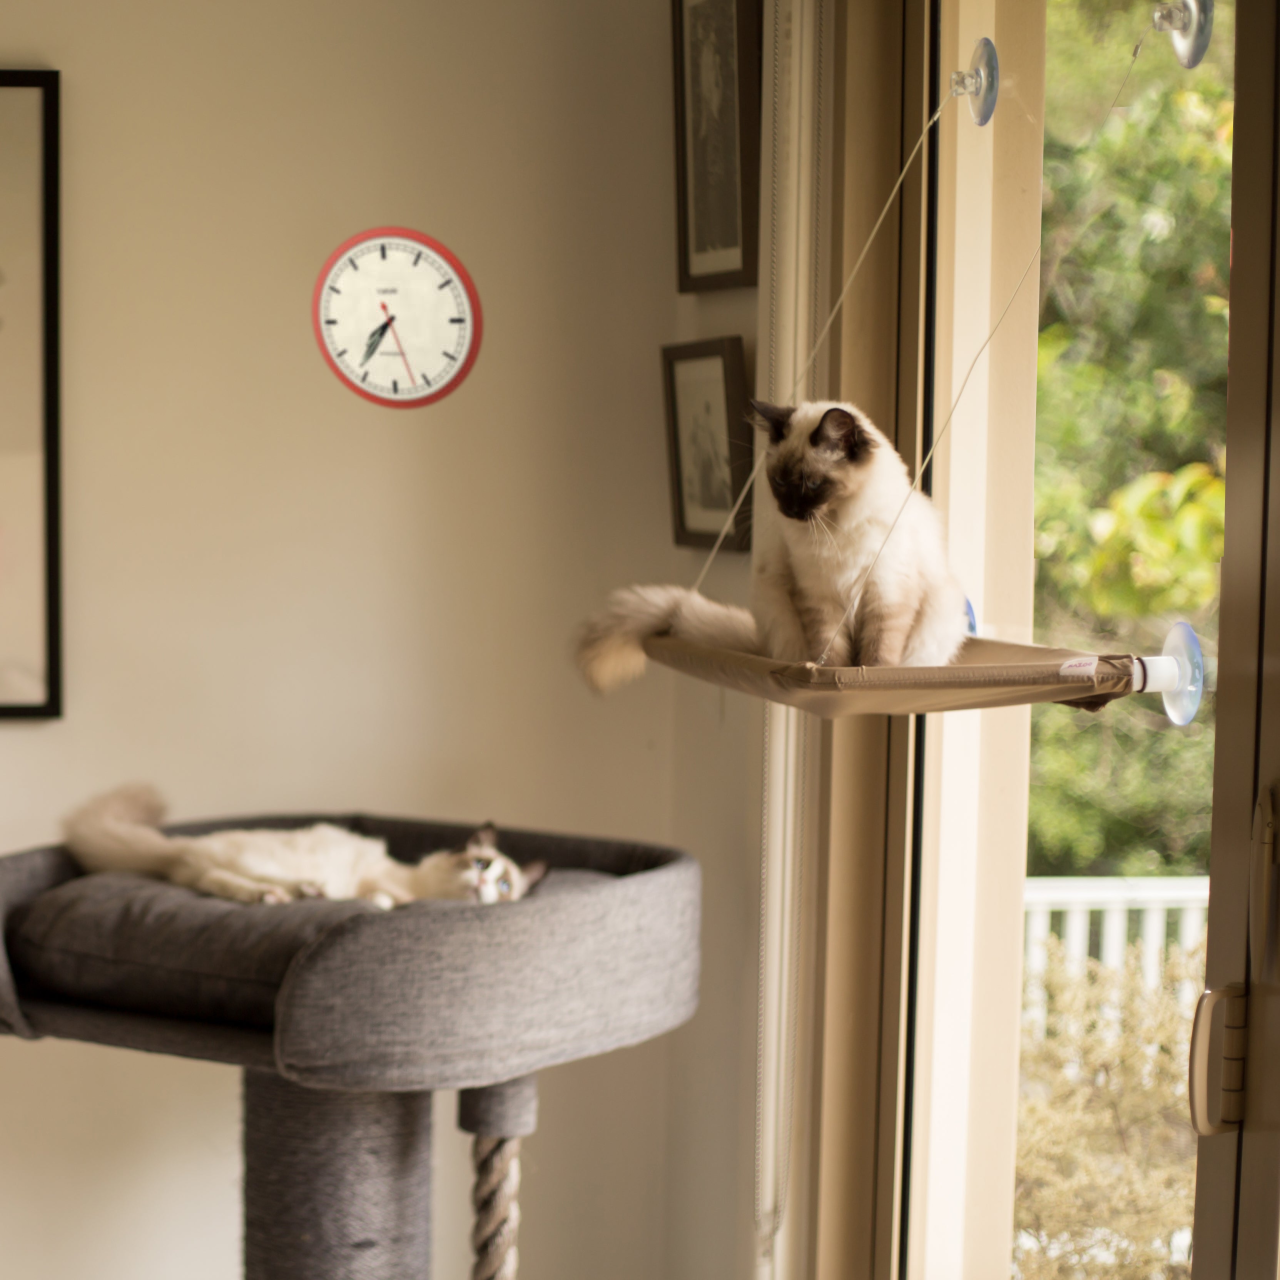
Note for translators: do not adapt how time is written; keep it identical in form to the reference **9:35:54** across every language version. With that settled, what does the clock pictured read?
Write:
**7:36:27**
